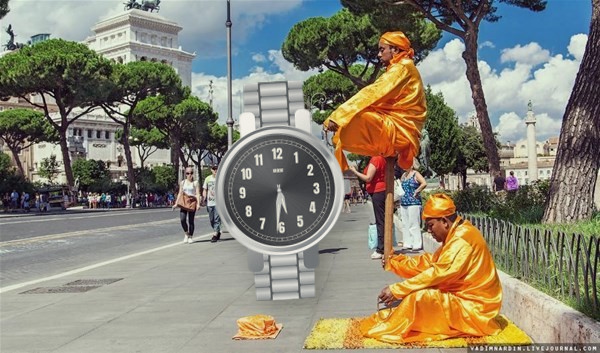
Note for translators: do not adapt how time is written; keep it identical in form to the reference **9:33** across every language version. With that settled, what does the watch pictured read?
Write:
**5:31**
